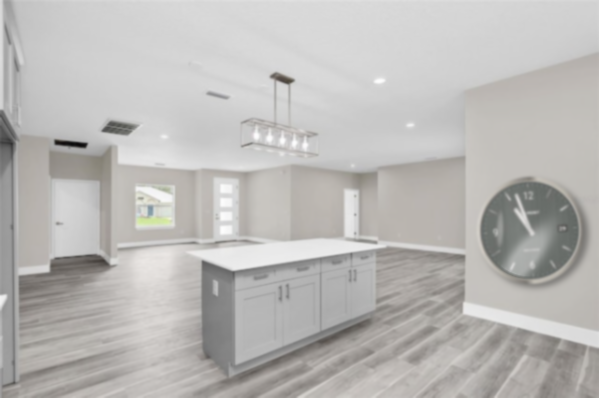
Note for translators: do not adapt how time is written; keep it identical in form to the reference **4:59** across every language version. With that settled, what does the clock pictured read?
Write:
**10:57**
